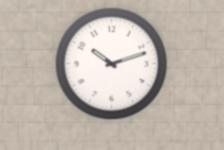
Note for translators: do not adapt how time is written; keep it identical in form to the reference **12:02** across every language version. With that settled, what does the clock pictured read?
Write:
**10:12**
